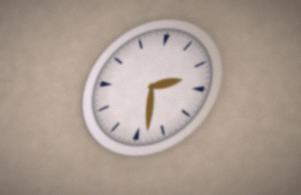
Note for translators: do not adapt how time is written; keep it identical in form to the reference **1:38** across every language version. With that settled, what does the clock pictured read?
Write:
**2:28**
